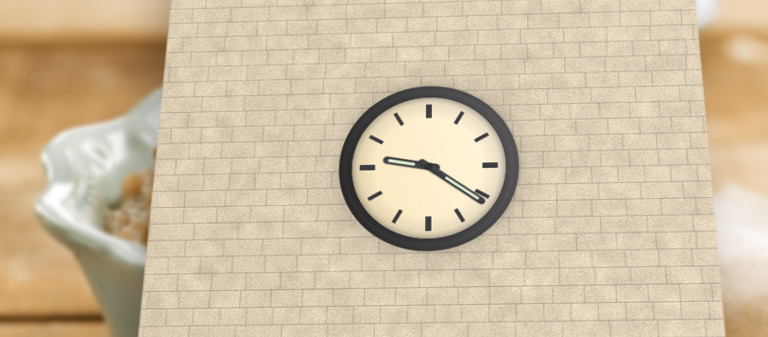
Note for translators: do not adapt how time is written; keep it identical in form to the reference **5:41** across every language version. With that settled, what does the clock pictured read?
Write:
**9:21**
